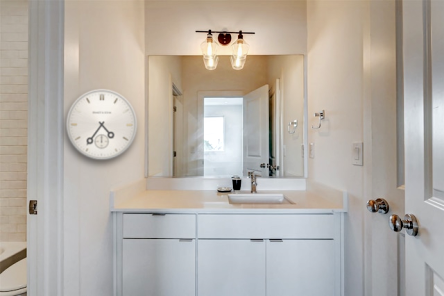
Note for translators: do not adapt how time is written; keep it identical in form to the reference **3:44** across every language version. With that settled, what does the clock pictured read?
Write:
**4:36**
